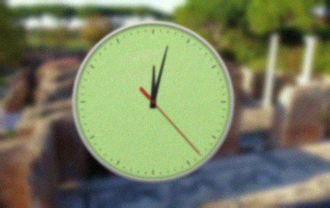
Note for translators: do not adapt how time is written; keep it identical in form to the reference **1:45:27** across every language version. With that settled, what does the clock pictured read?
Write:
**12:02:23**
